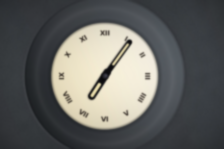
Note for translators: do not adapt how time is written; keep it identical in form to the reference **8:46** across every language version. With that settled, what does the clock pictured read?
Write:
**7:06**
